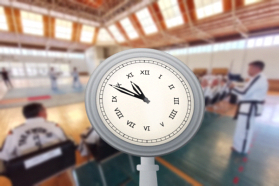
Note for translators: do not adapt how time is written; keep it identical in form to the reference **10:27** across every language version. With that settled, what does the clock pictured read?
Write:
**10:49**
